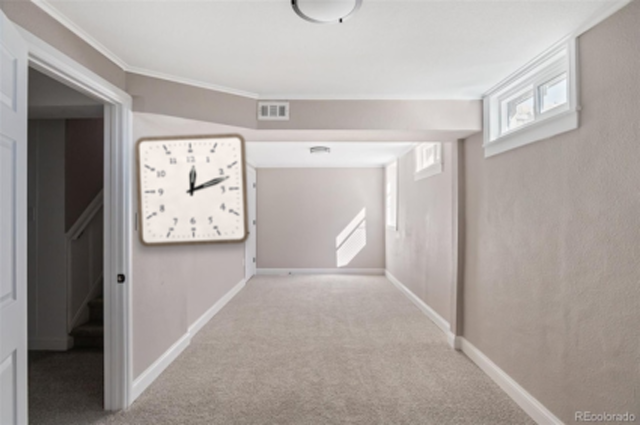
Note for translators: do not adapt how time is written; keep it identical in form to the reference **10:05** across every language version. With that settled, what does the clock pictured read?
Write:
**12:12**
